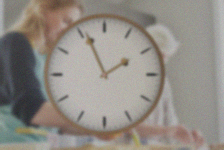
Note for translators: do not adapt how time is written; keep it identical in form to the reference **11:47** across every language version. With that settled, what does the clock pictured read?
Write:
**1:56**
